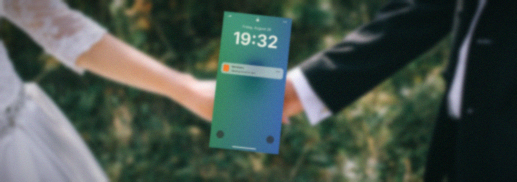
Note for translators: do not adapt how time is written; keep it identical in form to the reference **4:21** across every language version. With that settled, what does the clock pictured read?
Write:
**19:32**
